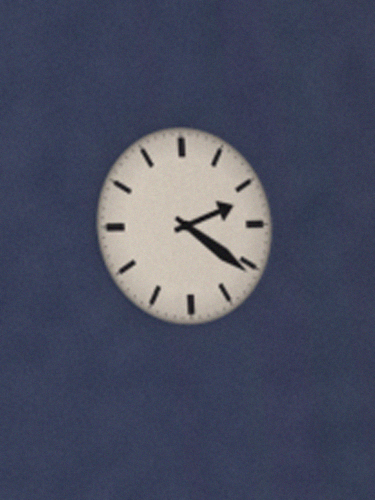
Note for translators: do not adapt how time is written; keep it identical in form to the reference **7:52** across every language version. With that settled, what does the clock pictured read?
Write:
**2:21**
